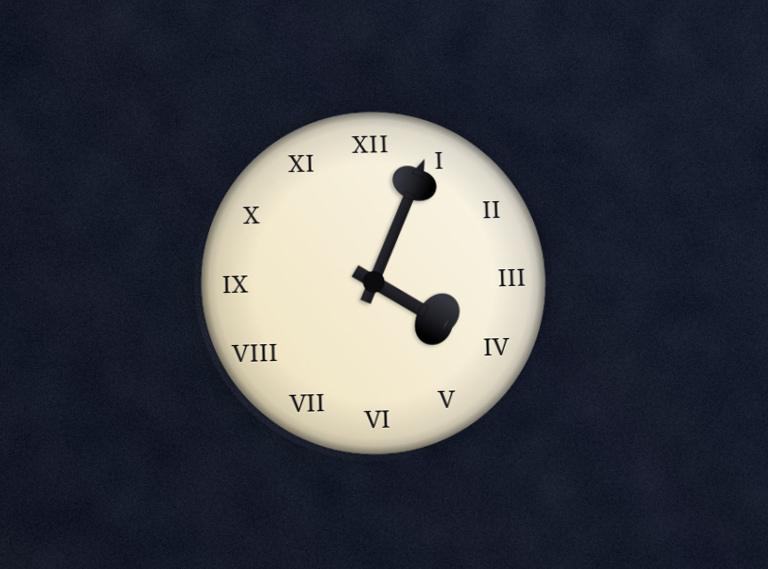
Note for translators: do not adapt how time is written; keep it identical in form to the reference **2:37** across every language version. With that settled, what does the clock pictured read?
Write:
**4:04**
